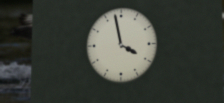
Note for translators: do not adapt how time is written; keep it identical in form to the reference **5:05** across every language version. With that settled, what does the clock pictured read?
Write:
**3:58**
